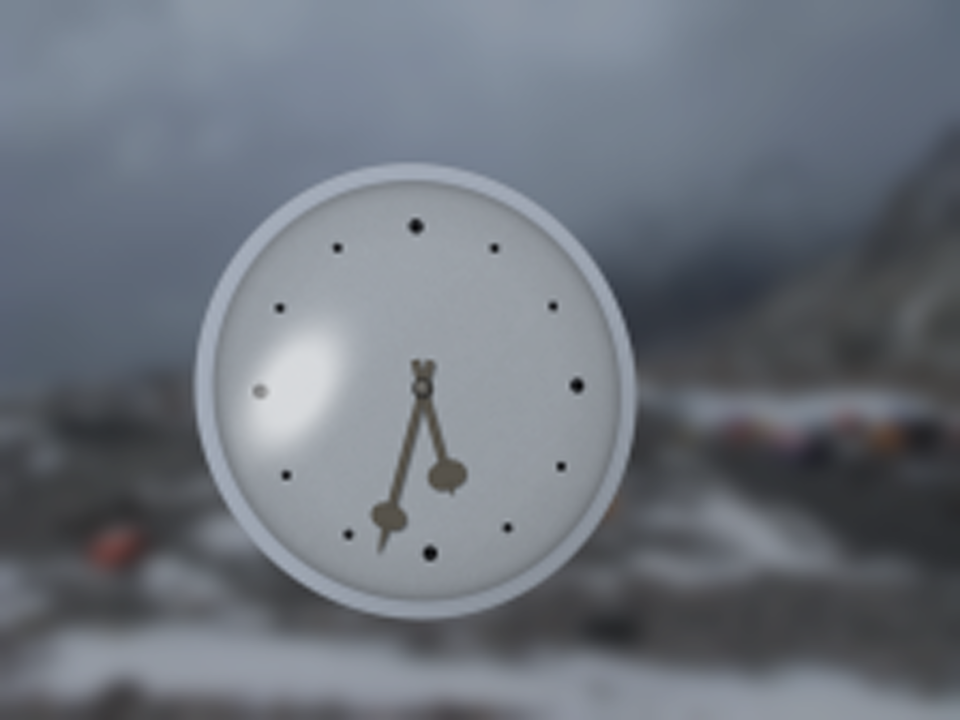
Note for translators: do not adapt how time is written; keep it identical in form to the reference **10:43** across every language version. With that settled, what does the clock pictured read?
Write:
**5:33**
